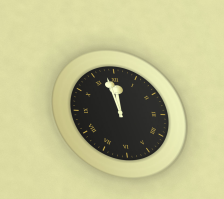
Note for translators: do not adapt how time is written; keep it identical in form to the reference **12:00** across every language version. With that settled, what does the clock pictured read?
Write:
**11:58**
